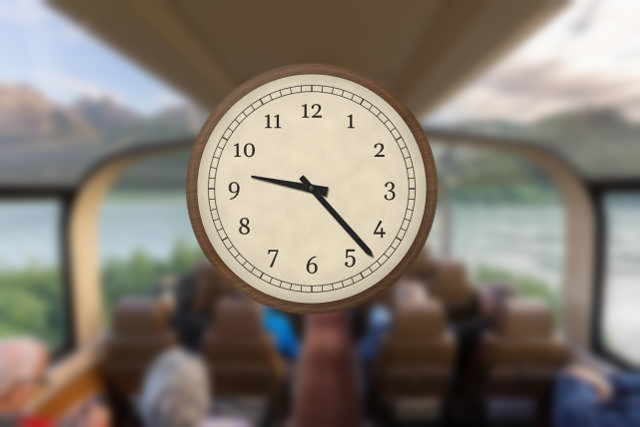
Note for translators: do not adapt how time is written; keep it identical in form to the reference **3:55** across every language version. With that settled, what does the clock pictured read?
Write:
**9:23**
